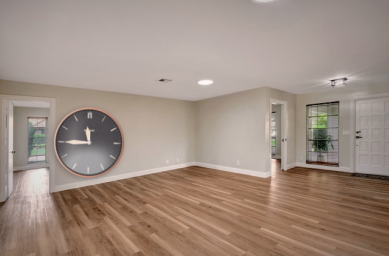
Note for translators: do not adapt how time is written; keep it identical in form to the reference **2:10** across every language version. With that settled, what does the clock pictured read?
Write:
**11:45**
